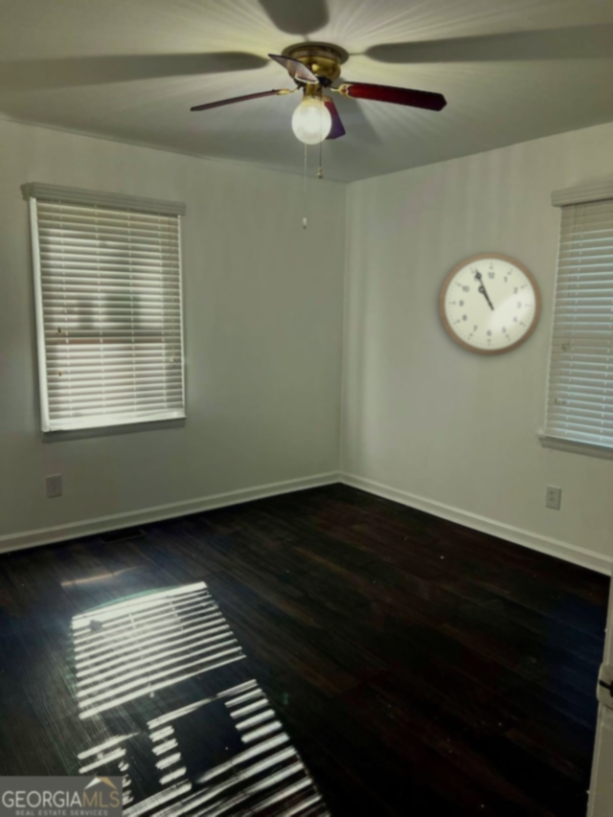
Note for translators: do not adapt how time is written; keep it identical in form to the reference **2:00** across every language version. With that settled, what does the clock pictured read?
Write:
**10:56**
